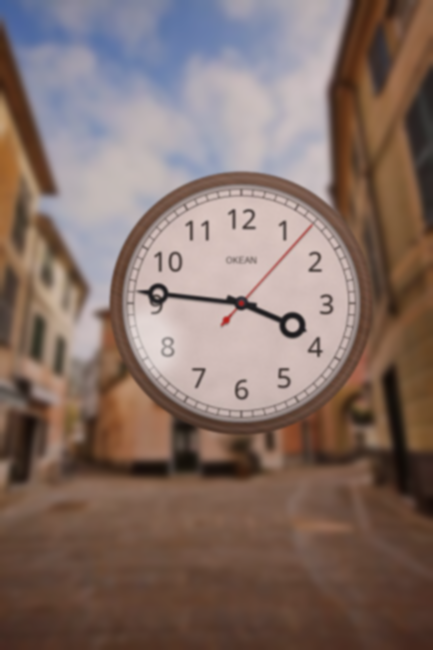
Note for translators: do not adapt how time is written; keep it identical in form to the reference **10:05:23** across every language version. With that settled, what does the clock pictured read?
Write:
**3:46:07**
